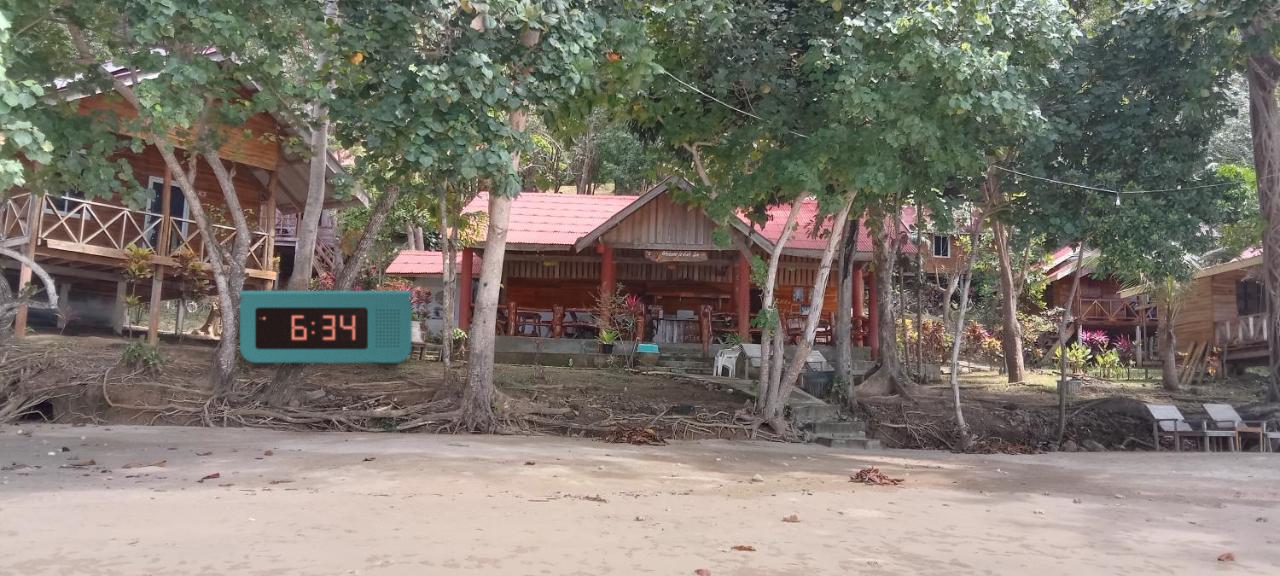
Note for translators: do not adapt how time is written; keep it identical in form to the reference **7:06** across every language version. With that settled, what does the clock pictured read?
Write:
**6:34**
